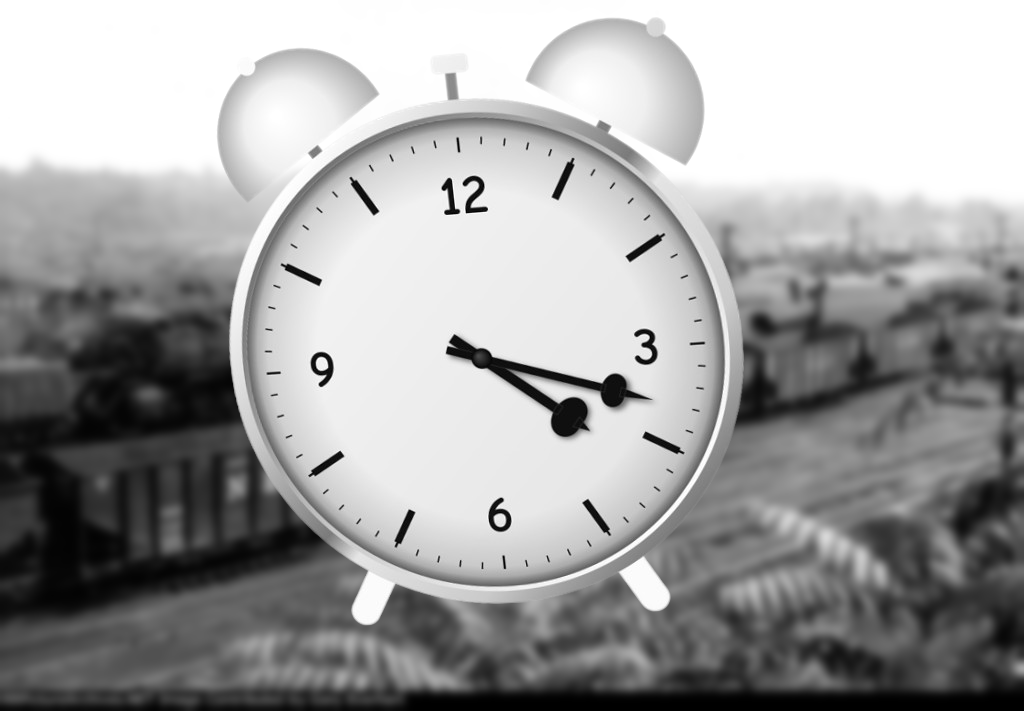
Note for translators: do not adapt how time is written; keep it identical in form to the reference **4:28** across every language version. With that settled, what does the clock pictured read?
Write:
**4:18**
